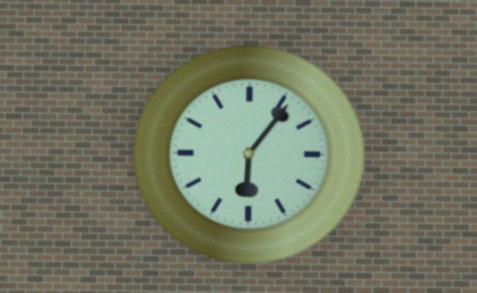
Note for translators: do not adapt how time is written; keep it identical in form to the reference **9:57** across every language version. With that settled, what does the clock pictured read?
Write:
**6:06**
